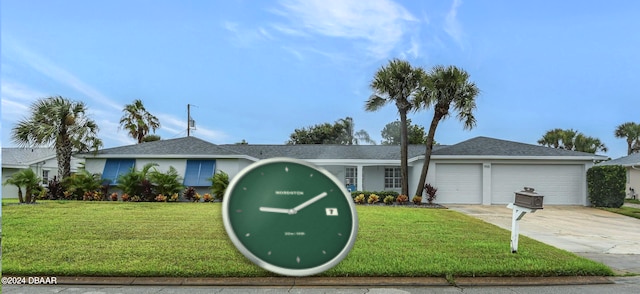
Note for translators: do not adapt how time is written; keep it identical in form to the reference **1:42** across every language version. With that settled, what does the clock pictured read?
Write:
**9:10**
